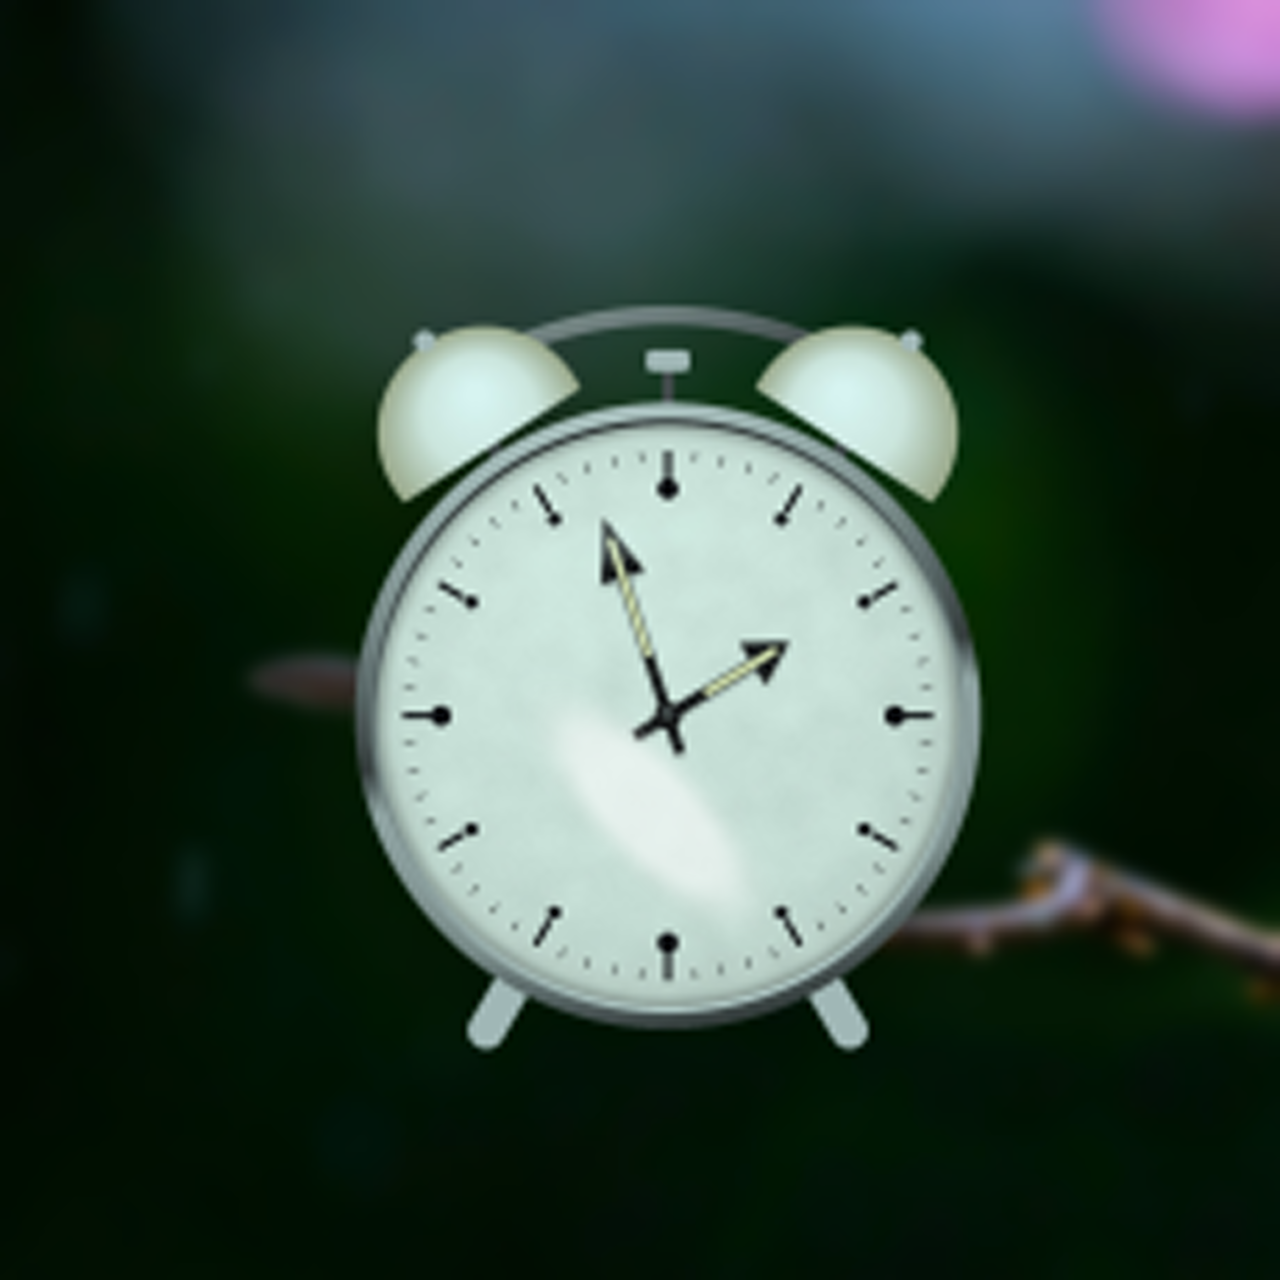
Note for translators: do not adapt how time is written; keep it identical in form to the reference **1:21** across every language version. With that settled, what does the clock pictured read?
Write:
**1:57**
